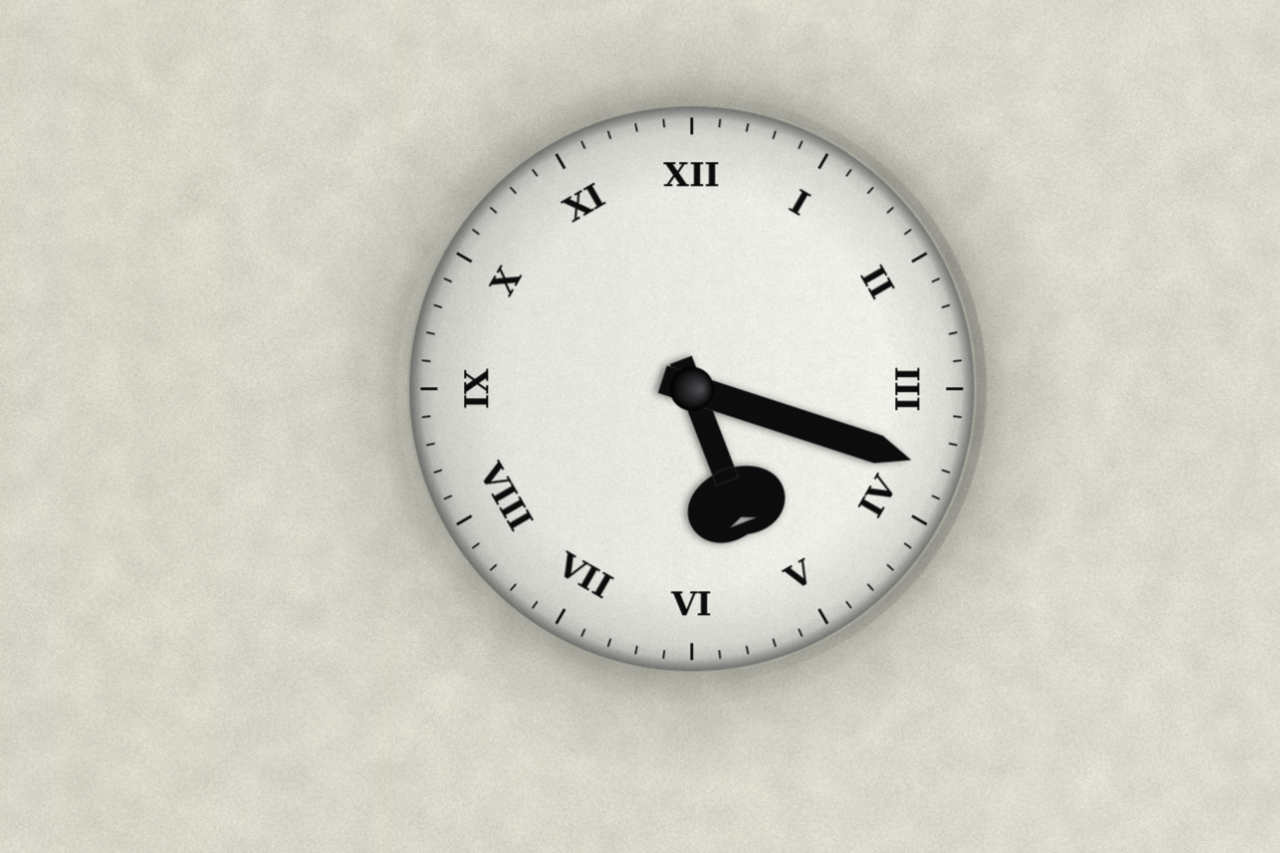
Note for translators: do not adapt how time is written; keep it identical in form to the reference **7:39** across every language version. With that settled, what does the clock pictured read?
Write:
**5:18**
